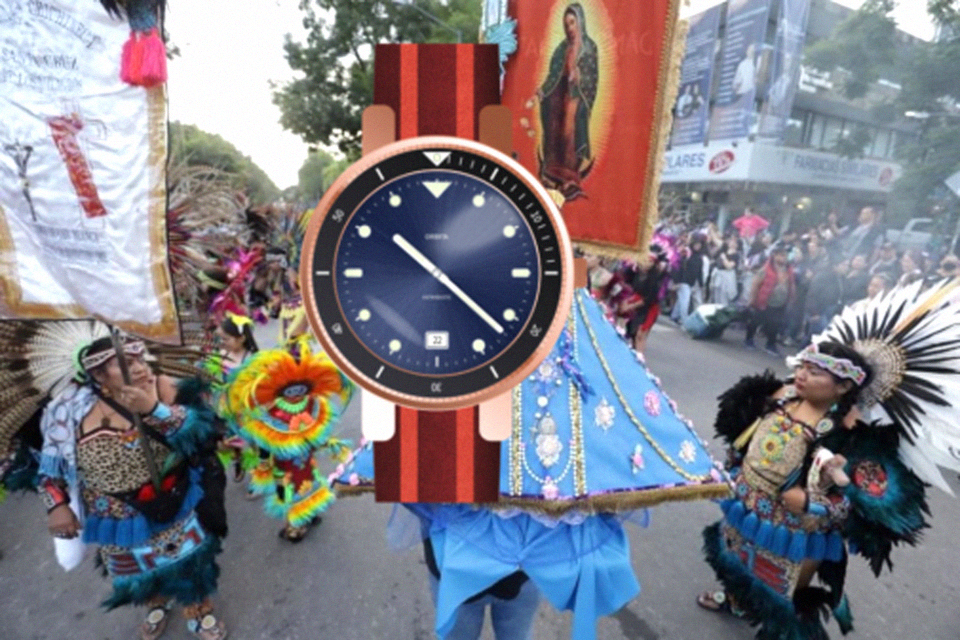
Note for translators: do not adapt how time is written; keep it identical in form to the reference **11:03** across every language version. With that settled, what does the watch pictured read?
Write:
**10:22**
